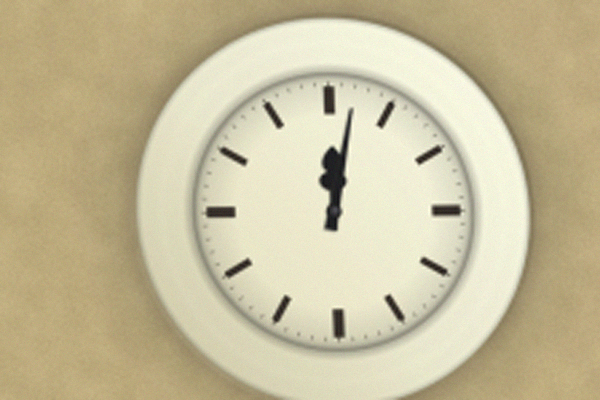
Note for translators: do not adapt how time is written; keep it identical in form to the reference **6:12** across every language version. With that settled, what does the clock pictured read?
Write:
**12:02**
